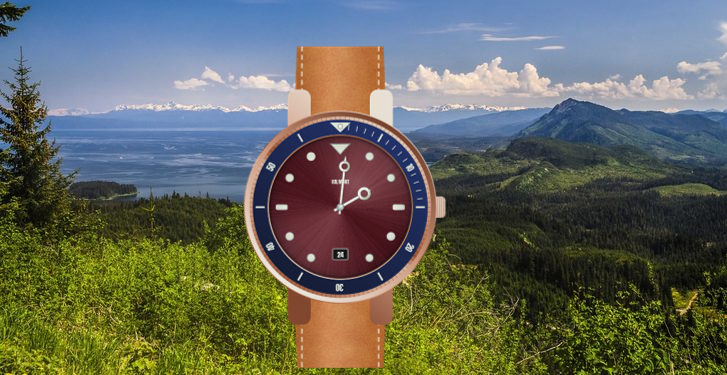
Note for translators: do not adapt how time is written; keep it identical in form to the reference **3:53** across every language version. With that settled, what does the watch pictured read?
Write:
**2:01**
